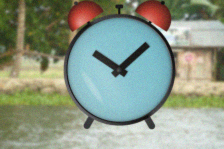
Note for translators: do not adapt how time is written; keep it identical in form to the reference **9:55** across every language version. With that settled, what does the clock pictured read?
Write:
**10:08**
